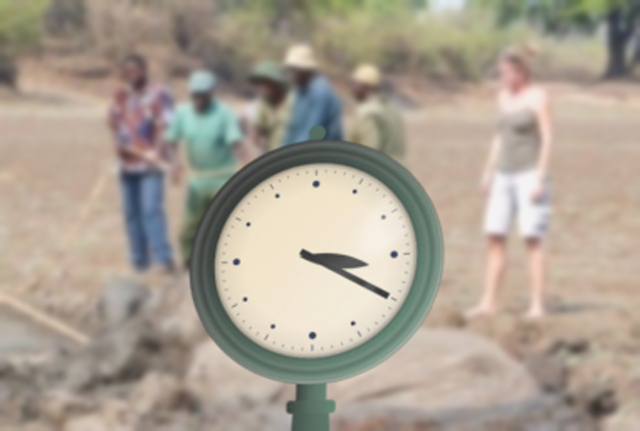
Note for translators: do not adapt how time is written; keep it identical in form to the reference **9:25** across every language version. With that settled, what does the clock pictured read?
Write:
**3:20**
